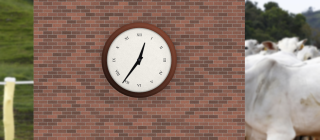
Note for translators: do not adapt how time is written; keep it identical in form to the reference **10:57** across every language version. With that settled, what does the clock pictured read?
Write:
**12:36**
